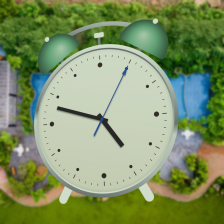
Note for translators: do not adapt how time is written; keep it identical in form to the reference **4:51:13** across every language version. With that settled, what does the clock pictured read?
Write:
**4:48:05**
